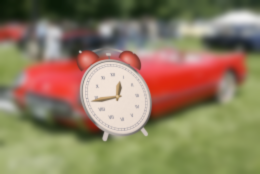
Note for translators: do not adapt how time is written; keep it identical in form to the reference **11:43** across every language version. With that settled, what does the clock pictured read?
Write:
**12:44**
